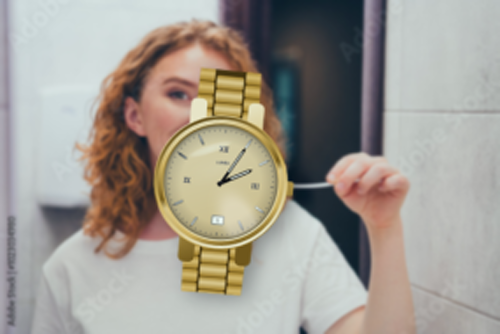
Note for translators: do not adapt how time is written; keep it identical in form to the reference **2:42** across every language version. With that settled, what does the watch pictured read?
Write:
**2:05**
